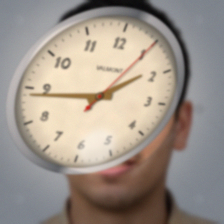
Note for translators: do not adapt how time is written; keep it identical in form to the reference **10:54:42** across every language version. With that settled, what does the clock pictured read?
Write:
**1:44:05**
